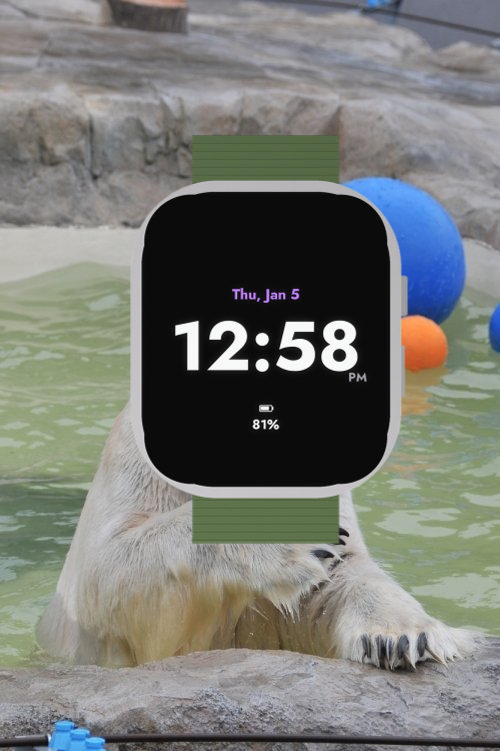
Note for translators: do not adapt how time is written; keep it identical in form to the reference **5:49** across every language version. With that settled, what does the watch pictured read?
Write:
**12:58**
